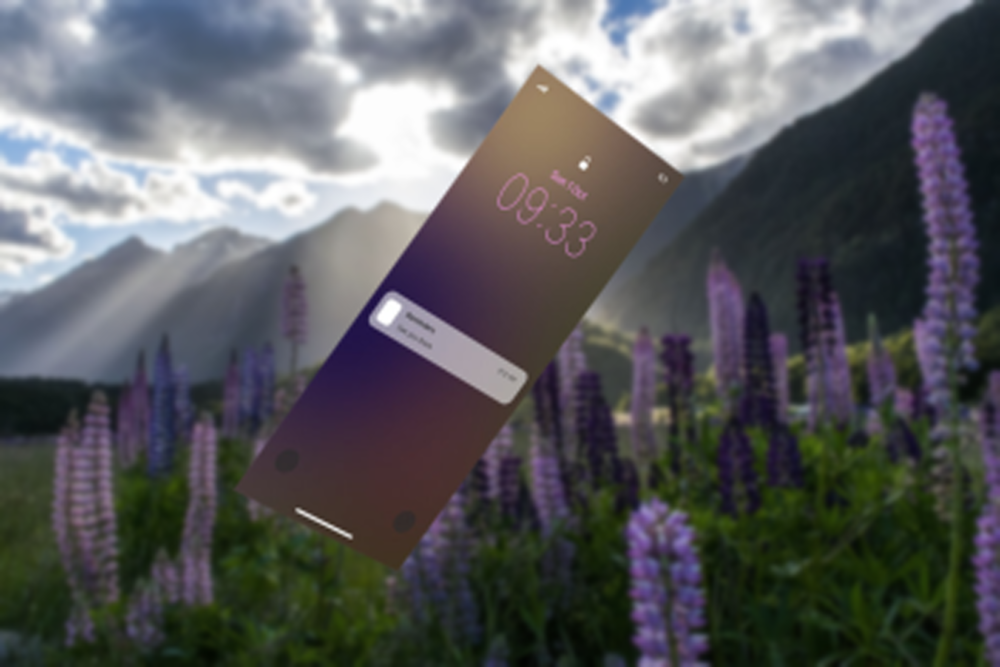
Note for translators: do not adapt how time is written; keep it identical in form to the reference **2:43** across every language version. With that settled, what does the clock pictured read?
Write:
**9:33**
